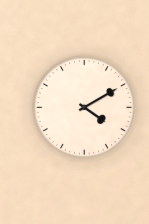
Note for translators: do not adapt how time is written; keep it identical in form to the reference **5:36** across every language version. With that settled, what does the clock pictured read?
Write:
**4:10**
